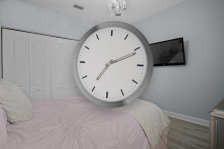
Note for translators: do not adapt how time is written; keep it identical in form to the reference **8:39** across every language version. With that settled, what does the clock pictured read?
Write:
**7:11**
